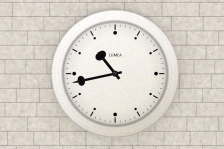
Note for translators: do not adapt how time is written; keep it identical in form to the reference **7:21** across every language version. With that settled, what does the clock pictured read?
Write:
**10:43**
